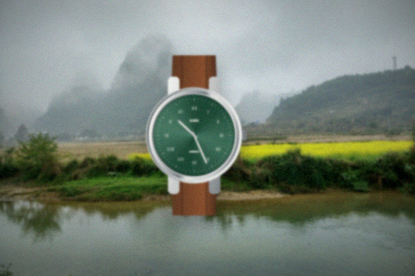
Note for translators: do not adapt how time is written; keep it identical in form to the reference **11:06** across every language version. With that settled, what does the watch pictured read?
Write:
**10:26**
